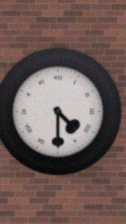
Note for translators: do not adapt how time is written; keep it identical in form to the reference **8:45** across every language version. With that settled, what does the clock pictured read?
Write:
**4:30**
